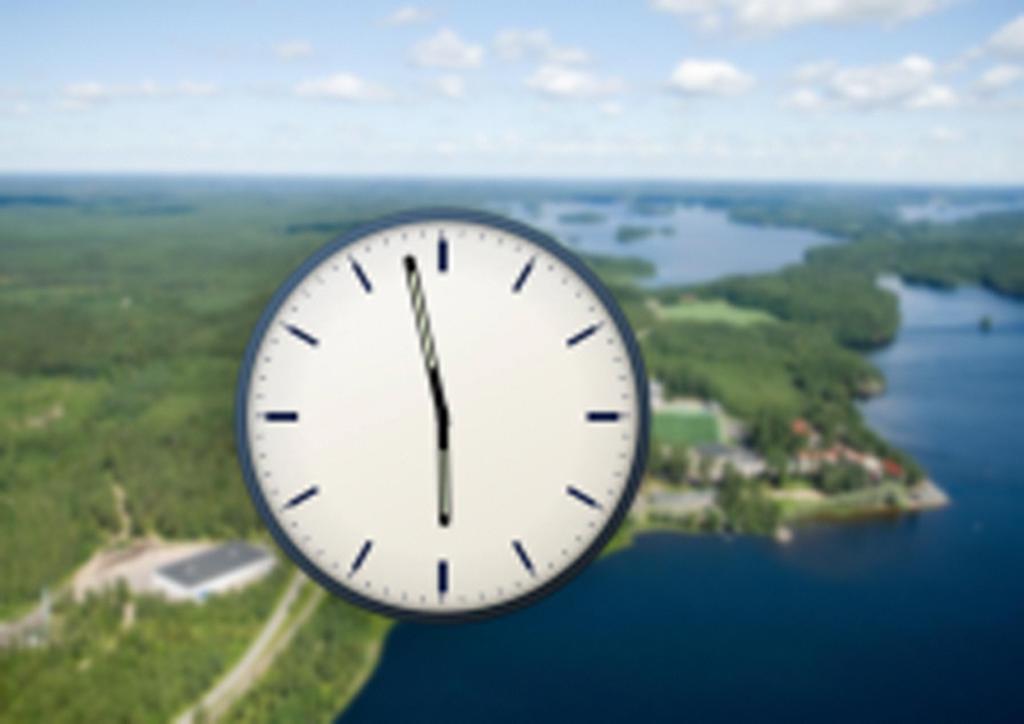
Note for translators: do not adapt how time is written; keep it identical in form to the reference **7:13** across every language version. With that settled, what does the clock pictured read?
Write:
**5:58**
